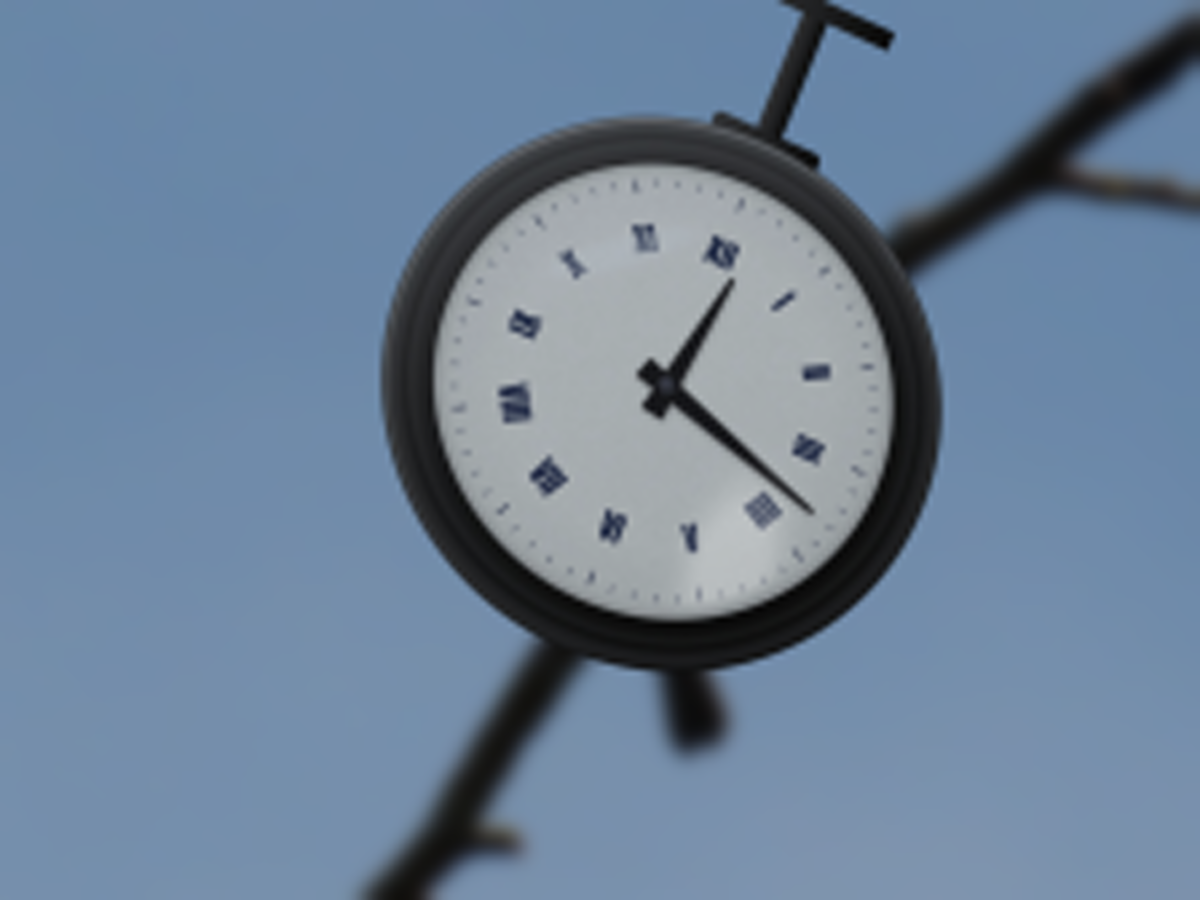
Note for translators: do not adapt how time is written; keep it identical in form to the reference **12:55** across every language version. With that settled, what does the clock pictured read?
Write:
**12:18**
